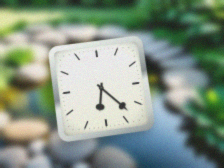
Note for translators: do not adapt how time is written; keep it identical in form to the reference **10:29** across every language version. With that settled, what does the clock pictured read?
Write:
**6:23**
